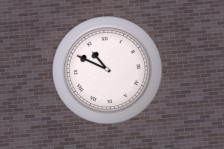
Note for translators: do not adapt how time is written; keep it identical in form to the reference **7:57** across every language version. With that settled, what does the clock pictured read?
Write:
**10:50**
